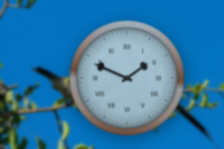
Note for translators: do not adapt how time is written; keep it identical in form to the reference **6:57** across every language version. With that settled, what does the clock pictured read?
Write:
**1:49**
